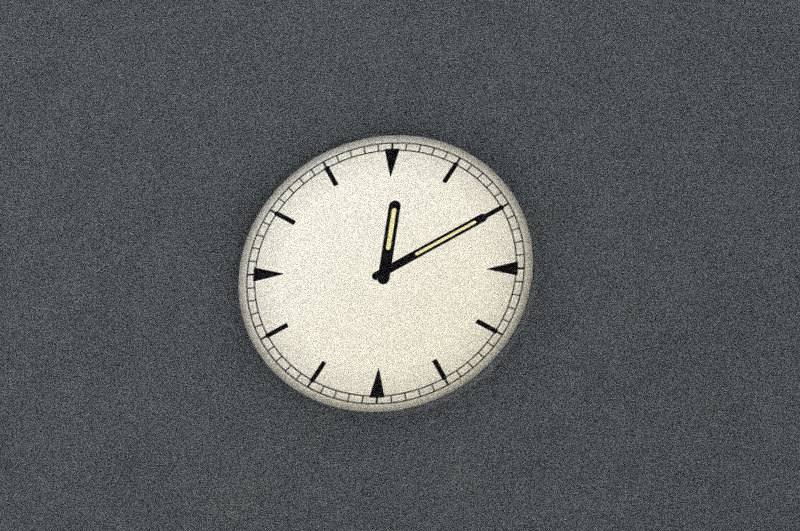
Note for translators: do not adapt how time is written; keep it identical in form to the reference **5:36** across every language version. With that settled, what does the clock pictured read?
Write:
**12:10**
